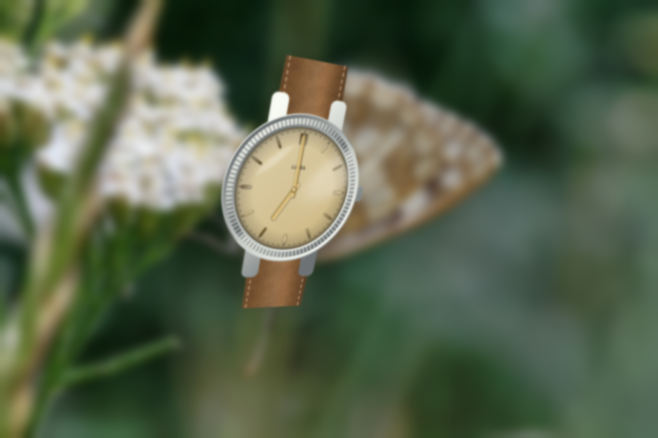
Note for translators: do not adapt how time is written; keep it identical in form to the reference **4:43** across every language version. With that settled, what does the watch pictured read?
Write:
**7:00**
